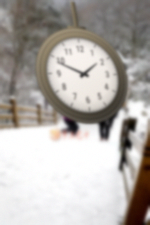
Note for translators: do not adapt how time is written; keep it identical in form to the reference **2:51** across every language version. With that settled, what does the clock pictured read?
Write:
**1:49**
